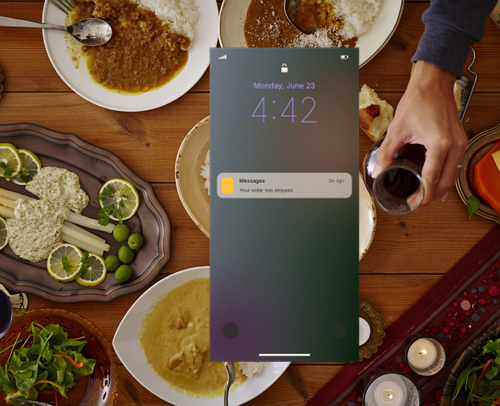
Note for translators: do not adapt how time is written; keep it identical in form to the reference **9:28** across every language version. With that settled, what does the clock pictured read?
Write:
**4:42**
